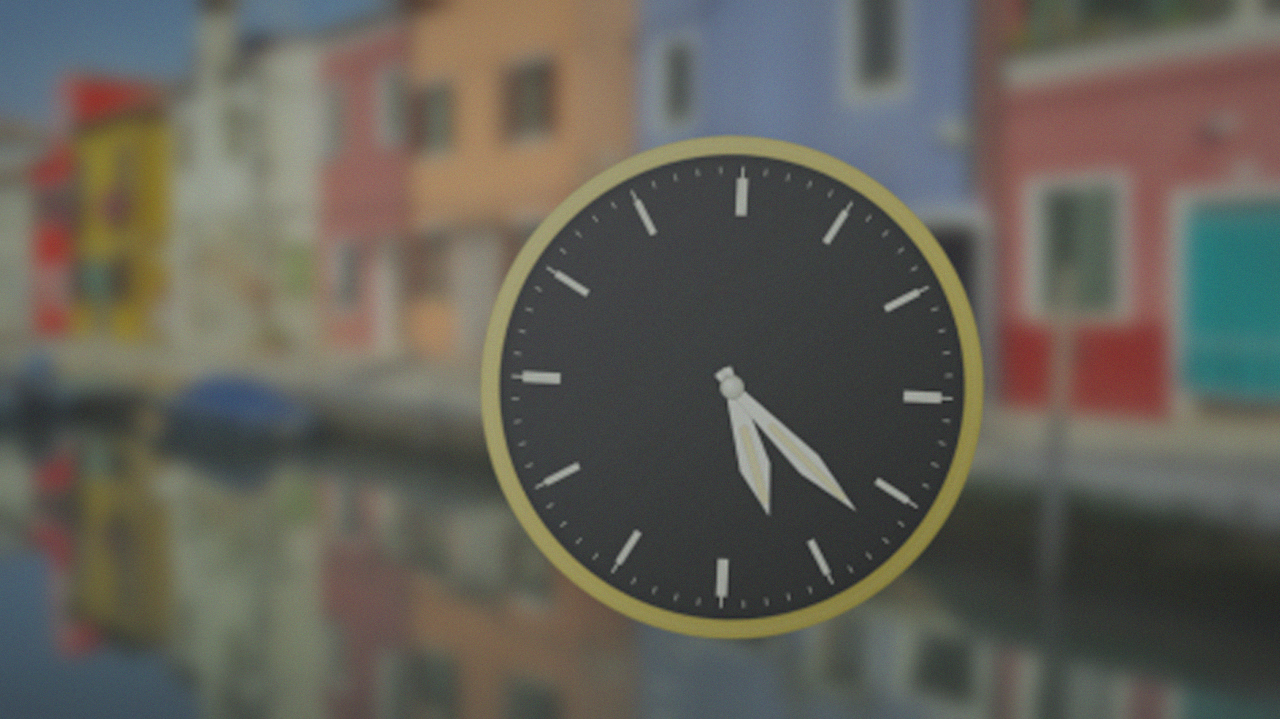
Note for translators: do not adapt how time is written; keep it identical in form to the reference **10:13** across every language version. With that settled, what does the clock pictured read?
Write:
**5:22**
